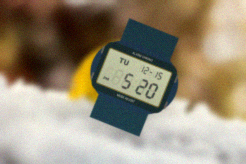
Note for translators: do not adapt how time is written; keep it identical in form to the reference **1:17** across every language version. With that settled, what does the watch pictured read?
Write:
**5:20**
